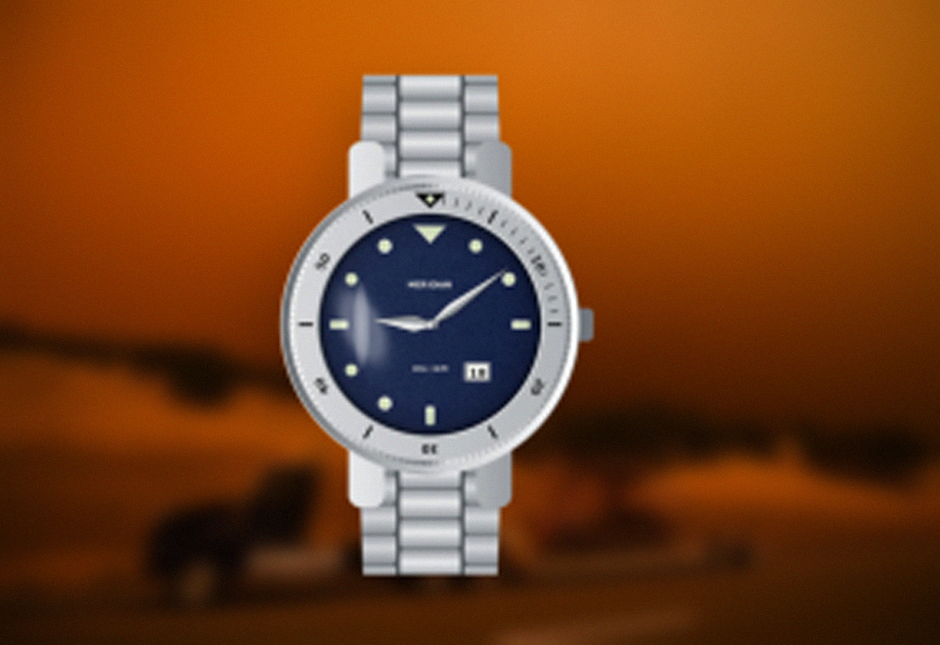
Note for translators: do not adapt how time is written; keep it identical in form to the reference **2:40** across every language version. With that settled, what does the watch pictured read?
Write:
**9:09**
